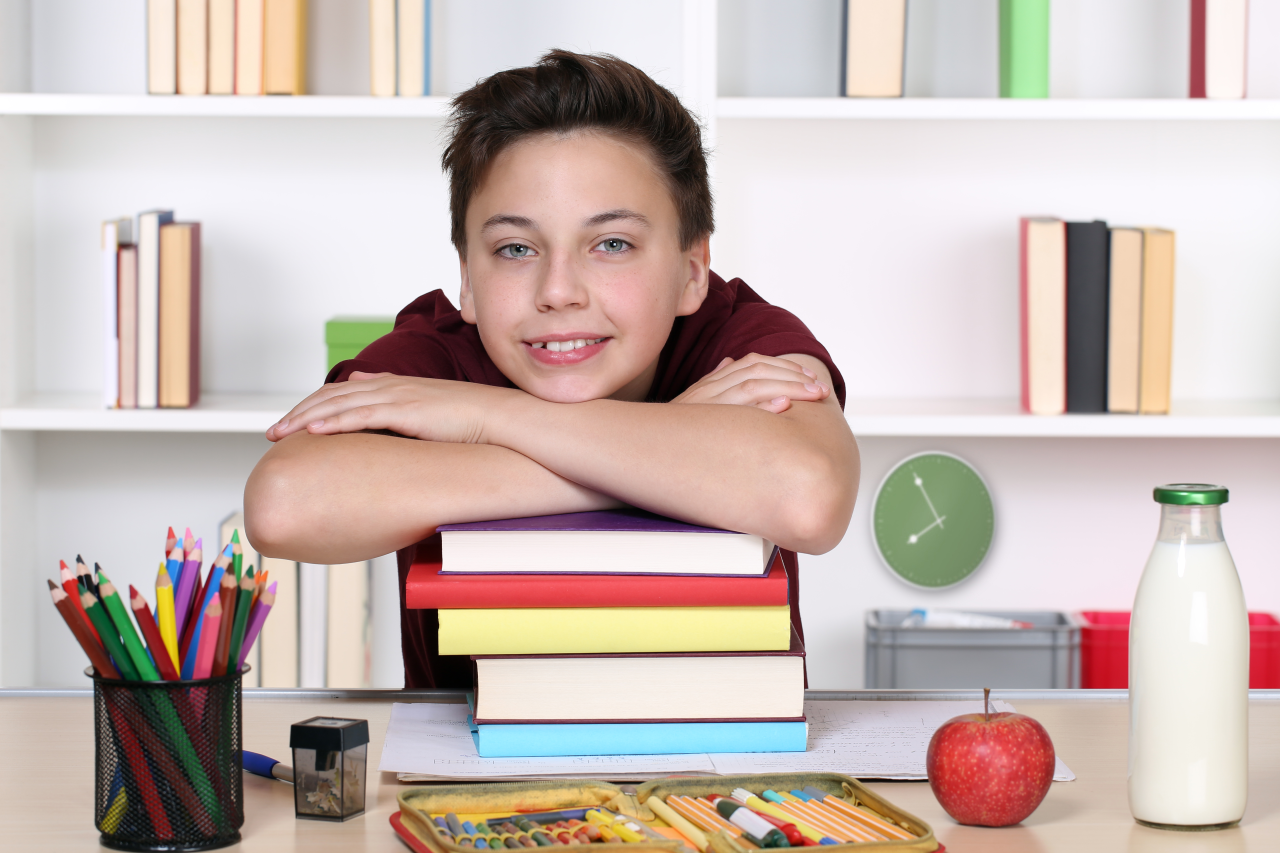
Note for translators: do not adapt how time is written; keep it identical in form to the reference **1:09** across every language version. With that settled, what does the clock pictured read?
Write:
**7:55**
